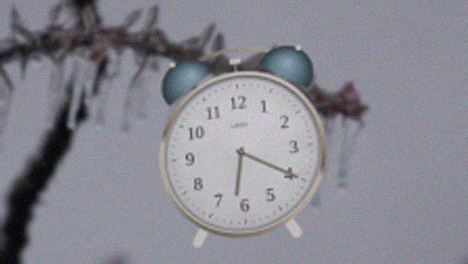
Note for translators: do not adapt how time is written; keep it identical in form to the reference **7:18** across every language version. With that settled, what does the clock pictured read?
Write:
**6:20**
